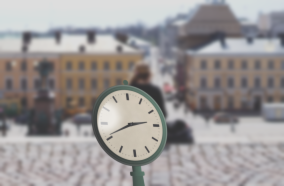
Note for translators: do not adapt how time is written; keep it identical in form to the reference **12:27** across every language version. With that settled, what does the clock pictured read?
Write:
**2:41**
